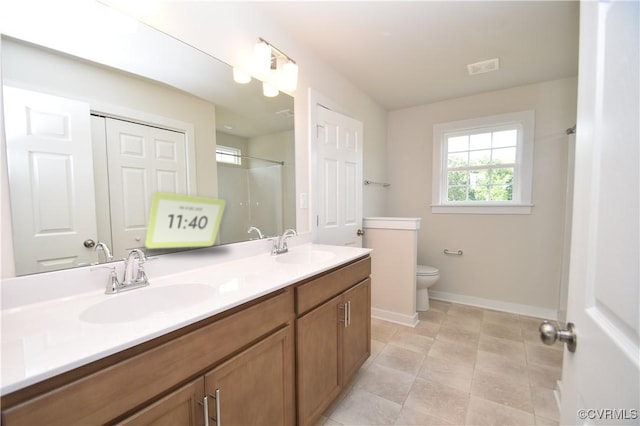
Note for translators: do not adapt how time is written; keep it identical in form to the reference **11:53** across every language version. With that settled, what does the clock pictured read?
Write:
**11:40**
